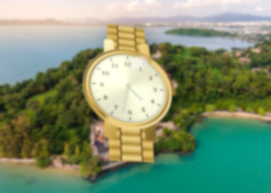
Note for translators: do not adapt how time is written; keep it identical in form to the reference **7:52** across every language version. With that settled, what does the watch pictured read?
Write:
**4:32**
